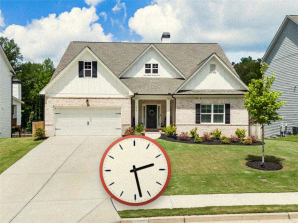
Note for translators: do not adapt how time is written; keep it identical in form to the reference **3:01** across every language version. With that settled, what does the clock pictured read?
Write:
**2:28**
